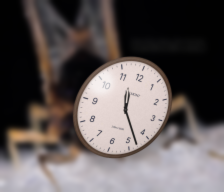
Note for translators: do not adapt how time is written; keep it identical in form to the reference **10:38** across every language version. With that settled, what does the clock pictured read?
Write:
**11:23**
